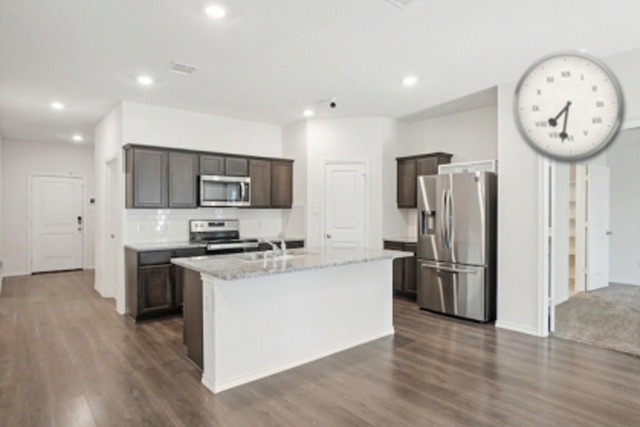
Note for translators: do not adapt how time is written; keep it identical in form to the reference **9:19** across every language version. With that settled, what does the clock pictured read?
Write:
**7:32**
